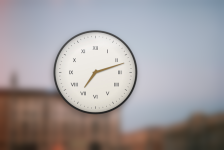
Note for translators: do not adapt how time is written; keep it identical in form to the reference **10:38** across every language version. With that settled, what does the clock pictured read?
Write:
**7:12**
